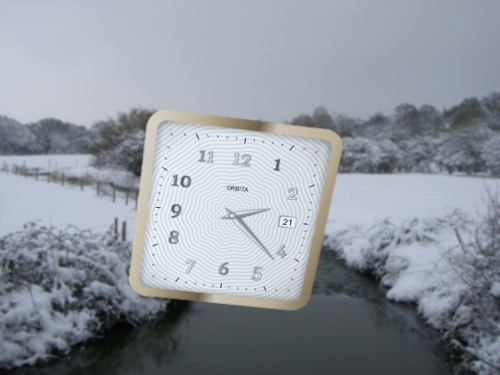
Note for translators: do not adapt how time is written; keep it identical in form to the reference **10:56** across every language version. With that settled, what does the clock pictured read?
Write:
**2:22**
